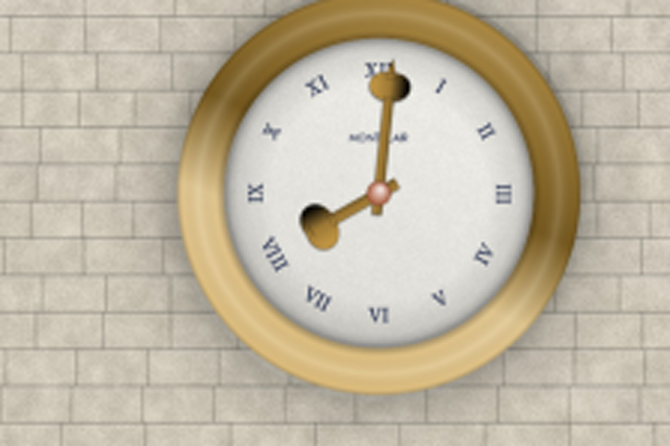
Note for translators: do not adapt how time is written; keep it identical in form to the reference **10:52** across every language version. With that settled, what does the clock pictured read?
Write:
**8:01**
